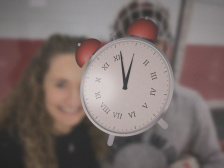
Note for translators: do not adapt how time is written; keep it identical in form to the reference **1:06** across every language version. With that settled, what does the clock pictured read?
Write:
**1:01**
